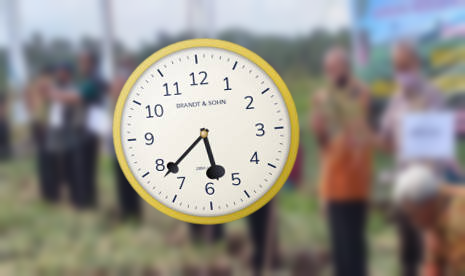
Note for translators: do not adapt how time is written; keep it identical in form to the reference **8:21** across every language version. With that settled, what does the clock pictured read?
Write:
**5:38**
